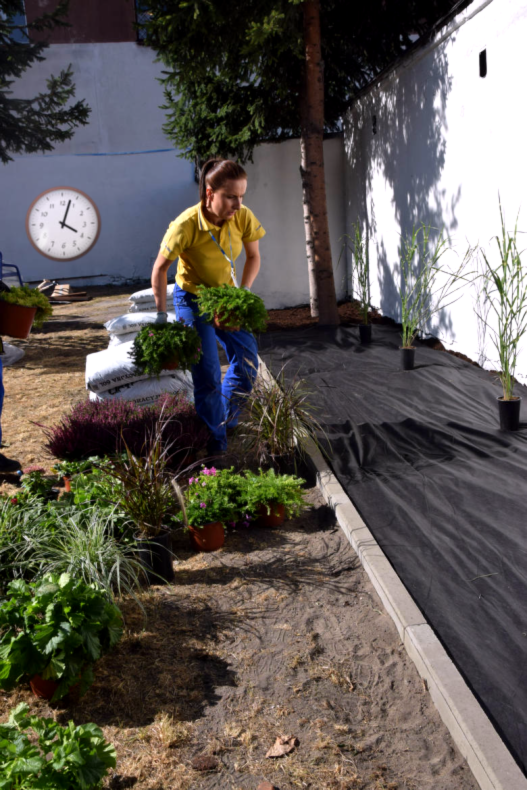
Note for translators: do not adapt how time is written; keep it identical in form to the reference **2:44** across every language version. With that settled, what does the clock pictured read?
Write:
**4:03**
